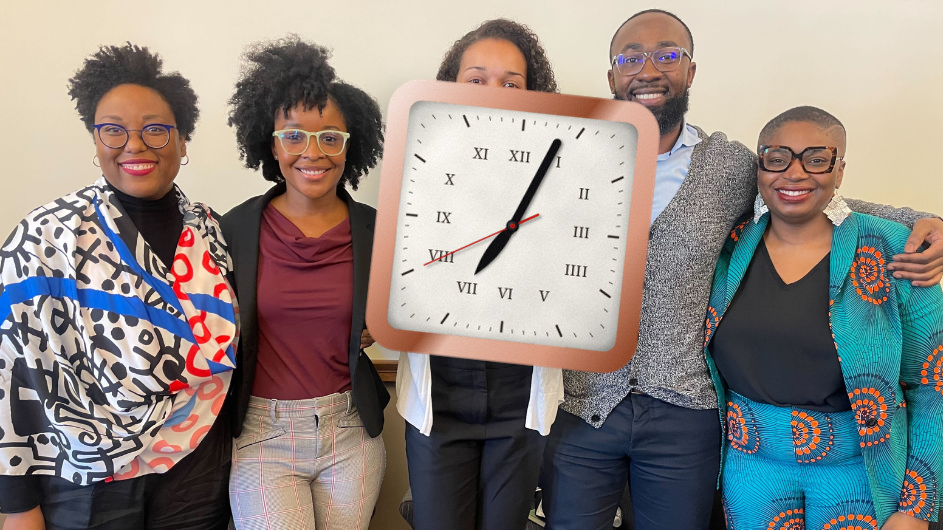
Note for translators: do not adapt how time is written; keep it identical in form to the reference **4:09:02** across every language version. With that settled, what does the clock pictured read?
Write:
**7:03:40**
